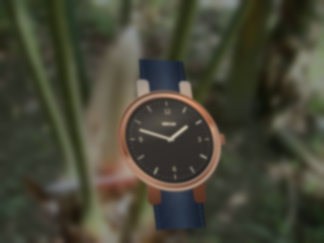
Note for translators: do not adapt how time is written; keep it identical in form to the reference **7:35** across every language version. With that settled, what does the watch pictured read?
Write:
**1:48**
